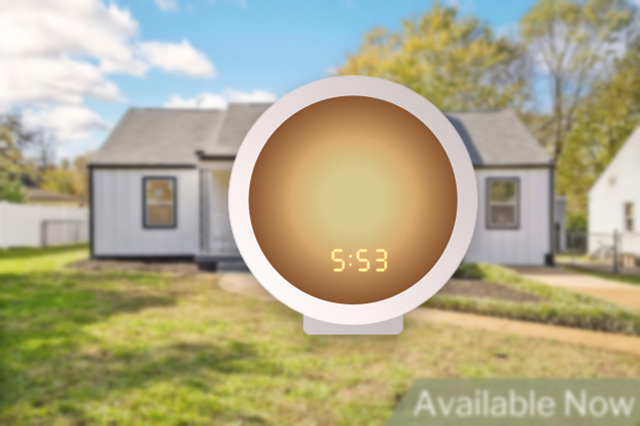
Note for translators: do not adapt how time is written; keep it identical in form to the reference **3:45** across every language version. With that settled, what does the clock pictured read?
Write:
**5:53**
